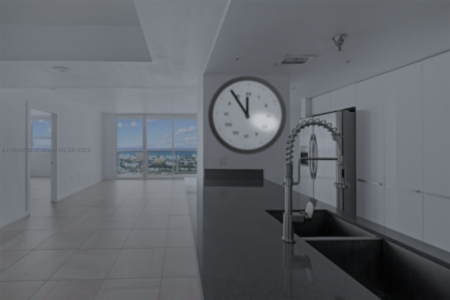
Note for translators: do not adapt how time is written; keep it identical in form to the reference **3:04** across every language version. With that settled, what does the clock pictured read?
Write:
**11:54**
